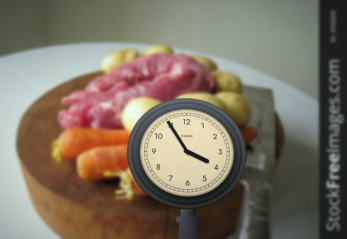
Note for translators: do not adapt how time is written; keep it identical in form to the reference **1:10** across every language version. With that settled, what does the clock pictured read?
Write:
**3:55**
